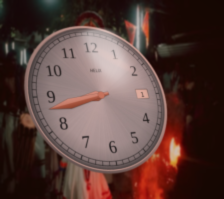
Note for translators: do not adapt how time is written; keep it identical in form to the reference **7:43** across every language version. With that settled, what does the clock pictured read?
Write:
**8:43**
